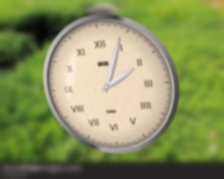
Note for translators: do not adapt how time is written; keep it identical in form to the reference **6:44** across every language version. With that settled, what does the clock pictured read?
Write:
**2:04**
